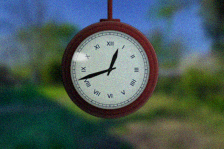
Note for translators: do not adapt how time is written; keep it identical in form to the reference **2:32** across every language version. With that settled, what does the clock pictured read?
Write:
**12:42**
